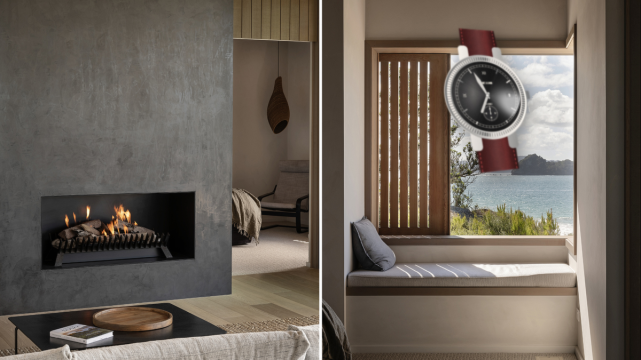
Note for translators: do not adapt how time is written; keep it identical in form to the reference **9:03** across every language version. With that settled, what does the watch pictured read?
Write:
**6:56**
